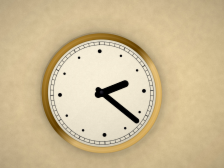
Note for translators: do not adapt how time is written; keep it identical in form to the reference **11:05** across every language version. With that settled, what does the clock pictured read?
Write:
**2:22**
